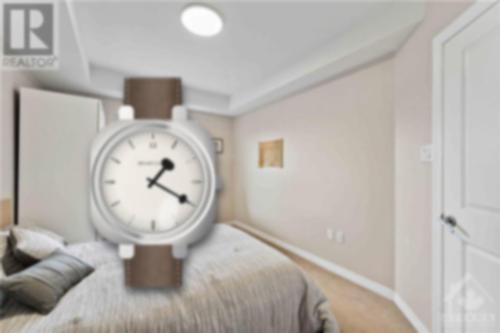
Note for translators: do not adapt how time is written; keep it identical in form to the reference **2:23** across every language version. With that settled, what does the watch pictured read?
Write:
**1:20**
